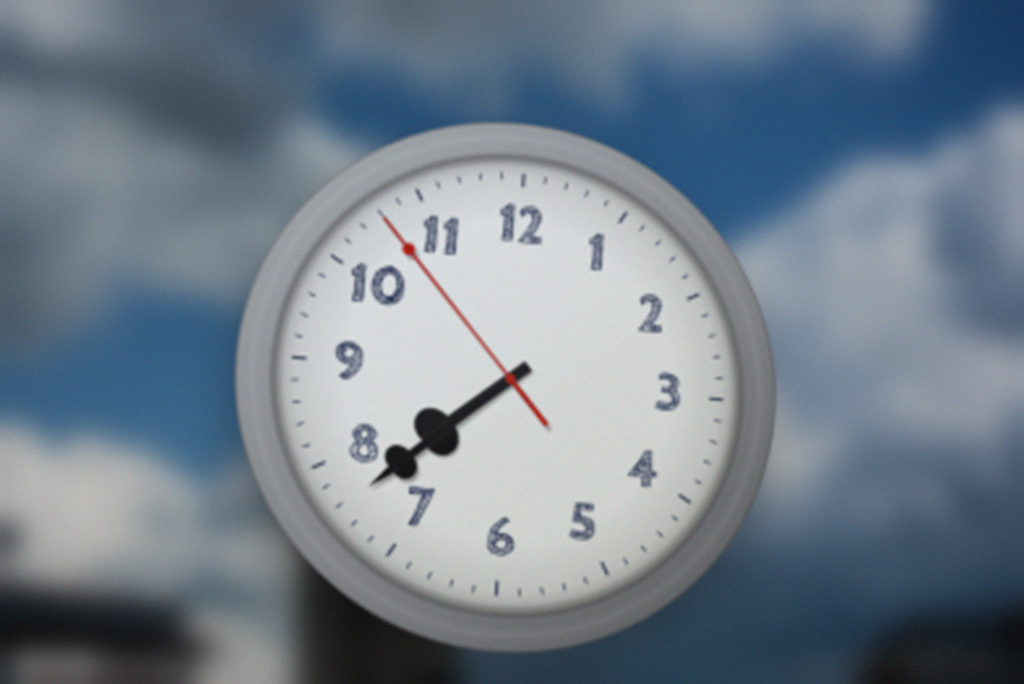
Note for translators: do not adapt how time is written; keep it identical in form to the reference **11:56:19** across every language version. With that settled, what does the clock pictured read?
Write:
**7:37:53**
